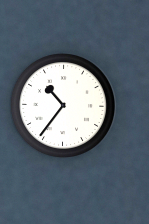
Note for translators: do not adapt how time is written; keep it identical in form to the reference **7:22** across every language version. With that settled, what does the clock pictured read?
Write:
**10:36**
